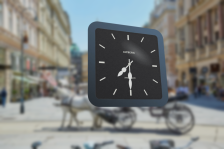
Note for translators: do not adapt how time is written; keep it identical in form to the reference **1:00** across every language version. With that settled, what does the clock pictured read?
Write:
**7:30**
